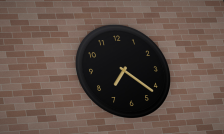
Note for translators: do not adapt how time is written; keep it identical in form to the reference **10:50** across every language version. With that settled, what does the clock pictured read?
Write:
**7:22**
